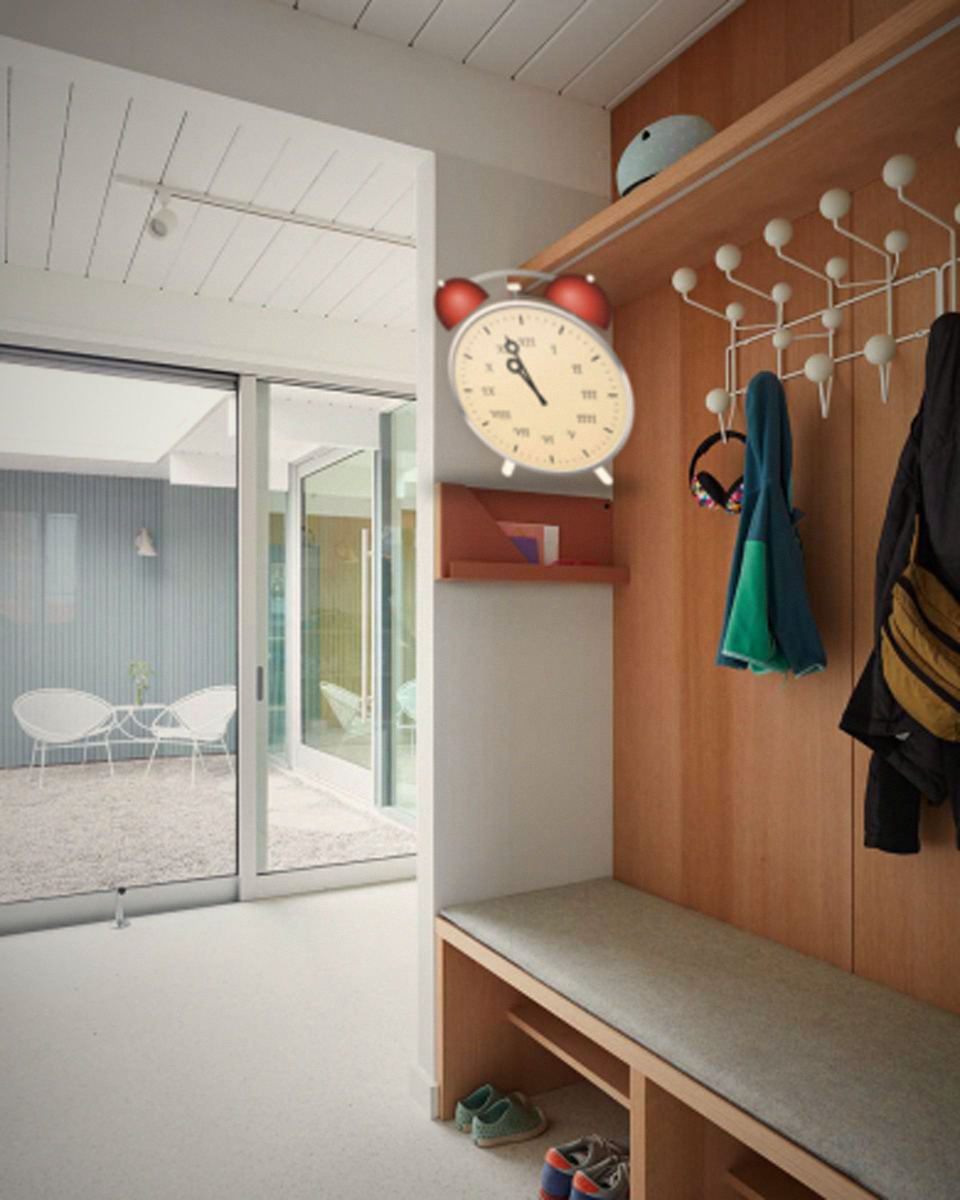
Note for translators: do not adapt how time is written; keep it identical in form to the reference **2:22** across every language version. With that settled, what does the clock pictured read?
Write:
**10:57**
